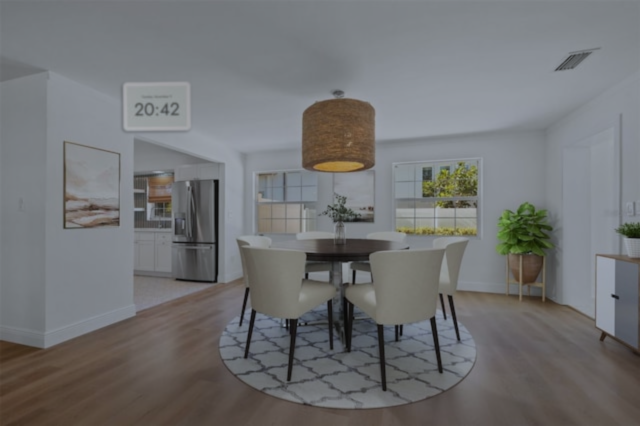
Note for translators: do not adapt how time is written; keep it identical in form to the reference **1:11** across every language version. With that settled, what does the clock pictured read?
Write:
**20:42**
